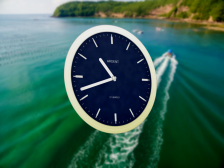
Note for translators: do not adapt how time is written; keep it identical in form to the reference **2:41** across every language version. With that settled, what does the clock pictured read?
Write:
**10:42**
